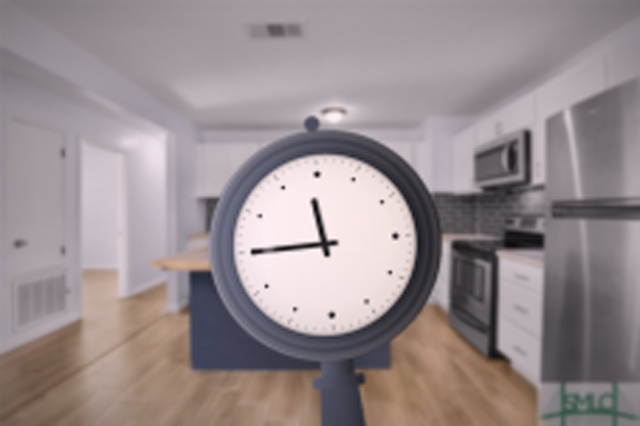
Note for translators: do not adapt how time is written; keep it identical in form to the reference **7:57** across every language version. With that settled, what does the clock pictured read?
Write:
**11:45**
